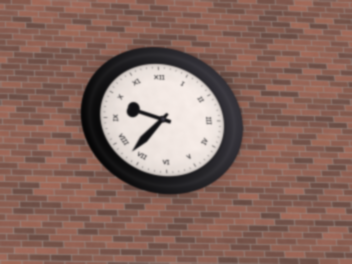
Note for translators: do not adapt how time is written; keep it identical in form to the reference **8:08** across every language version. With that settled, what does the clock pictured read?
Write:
**9:37**
